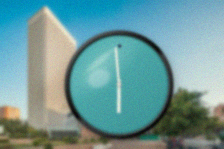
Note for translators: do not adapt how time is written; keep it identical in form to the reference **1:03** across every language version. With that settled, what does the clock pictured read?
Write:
**5:59**
